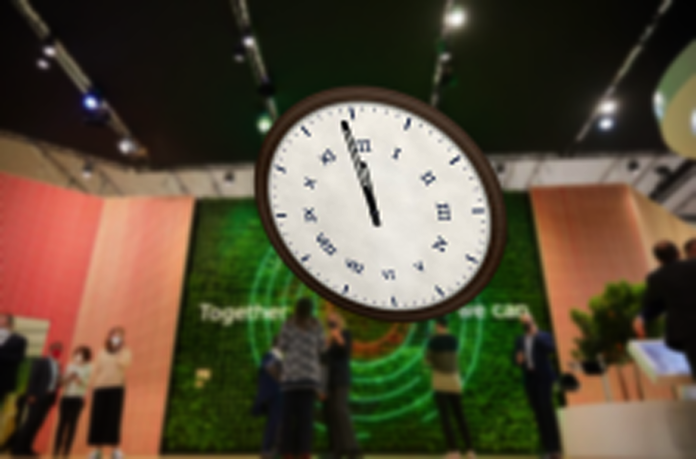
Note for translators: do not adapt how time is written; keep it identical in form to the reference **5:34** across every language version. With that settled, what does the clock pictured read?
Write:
**11:59**
